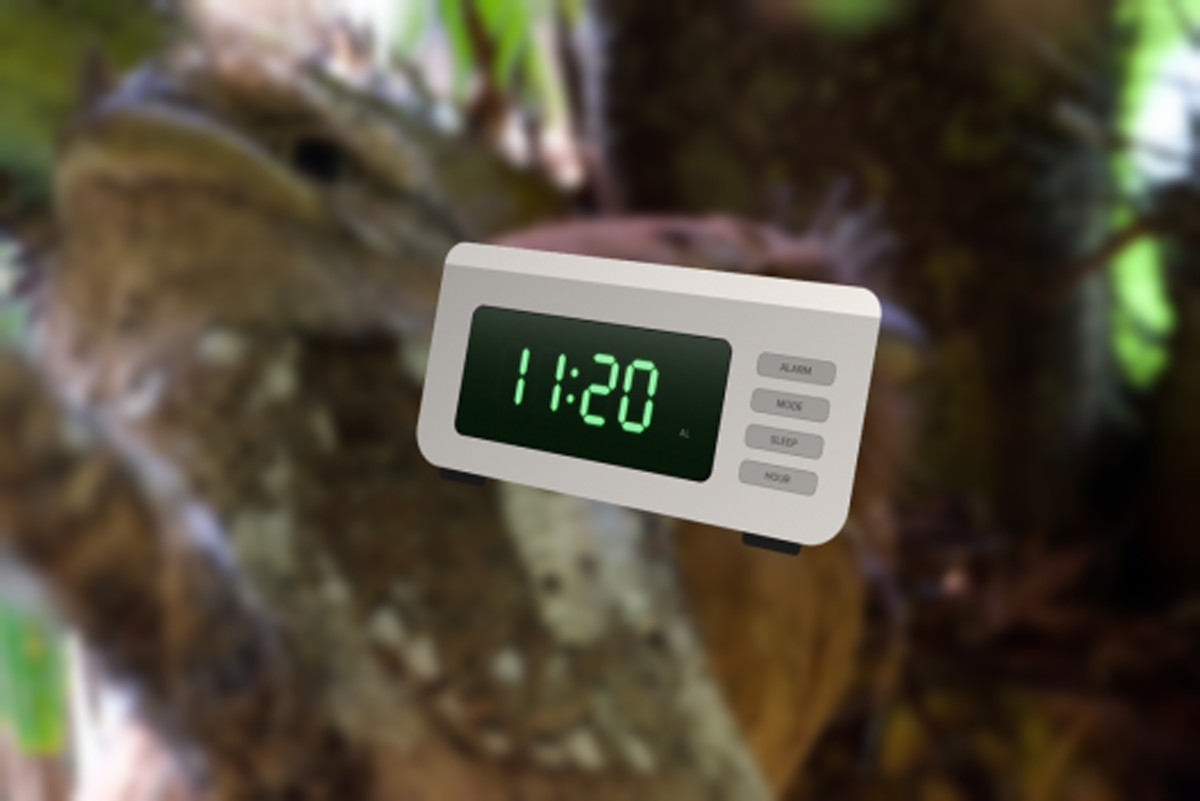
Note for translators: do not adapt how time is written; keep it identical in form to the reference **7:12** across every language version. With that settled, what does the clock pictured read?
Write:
**11:20**
